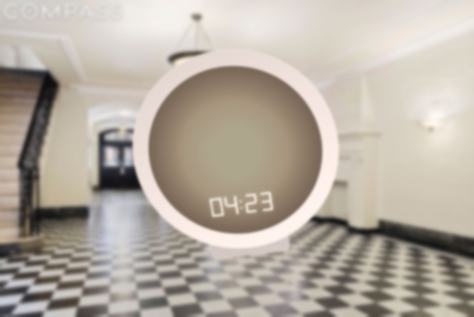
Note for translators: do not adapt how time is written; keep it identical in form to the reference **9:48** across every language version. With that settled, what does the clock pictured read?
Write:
**4:23**
